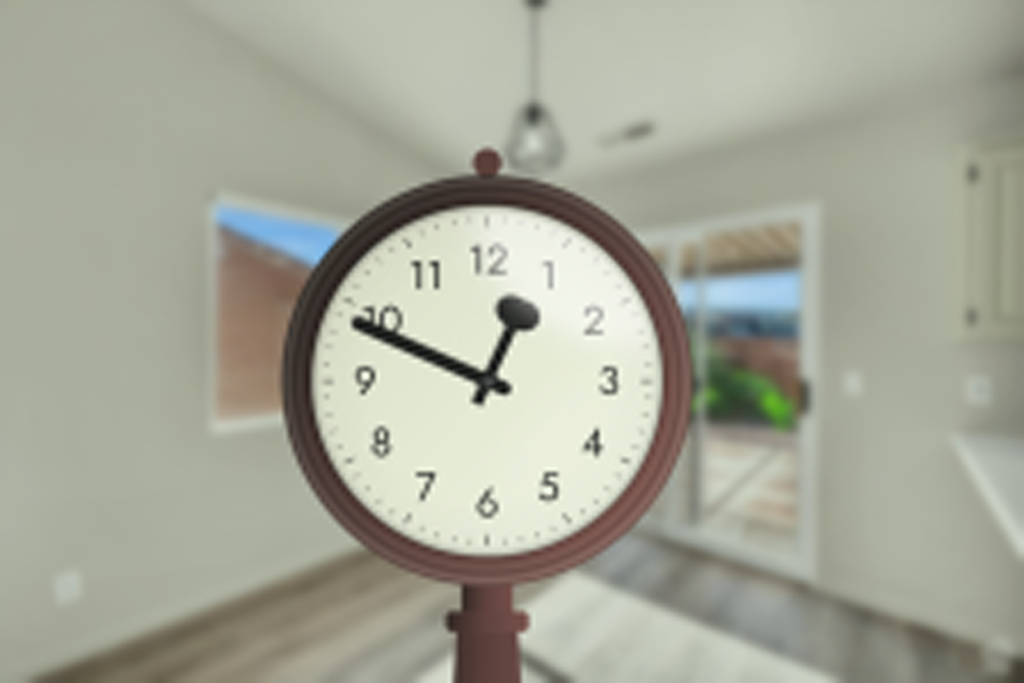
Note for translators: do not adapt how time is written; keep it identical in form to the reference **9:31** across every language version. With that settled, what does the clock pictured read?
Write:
**12:49**
